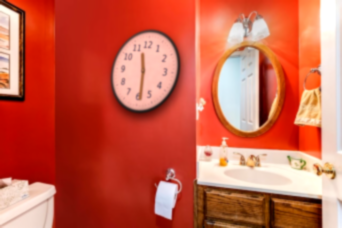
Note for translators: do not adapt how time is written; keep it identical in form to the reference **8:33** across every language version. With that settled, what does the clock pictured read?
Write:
**11:29**
